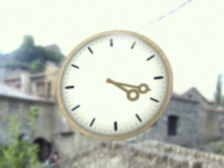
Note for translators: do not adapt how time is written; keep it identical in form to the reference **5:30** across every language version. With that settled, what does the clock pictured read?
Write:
**4:18**
